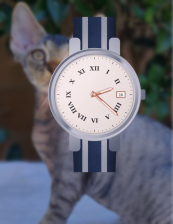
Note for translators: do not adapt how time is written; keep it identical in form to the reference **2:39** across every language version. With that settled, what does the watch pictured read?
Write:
**2:22**
